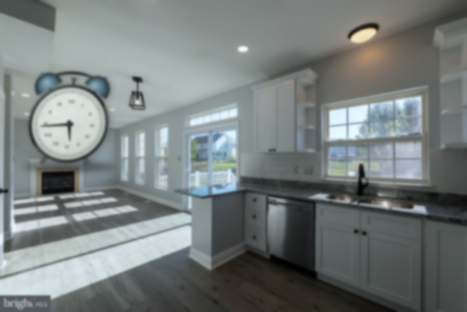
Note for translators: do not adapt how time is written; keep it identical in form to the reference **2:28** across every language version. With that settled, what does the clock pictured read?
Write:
**5:44**
